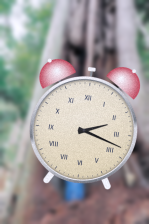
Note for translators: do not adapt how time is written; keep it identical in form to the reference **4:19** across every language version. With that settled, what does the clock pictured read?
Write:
**2:18**
